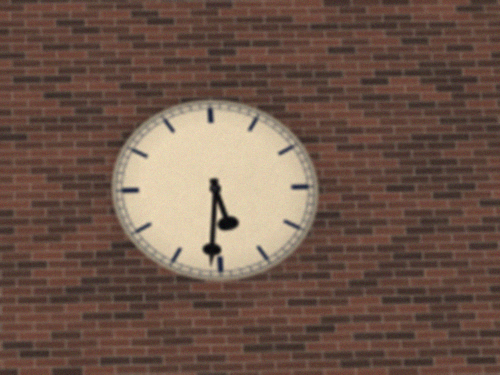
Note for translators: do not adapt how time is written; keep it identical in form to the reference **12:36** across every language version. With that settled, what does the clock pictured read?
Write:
**5:31**
